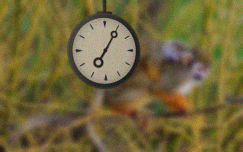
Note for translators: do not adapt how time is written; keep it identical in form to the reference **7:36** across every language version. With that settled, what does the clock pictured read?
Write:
**7:05**
